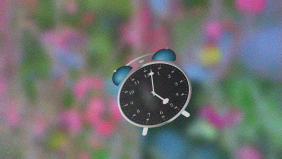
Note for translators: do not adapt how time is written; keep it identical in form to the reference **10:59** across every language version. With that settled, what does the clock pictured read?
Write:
**5:02**
